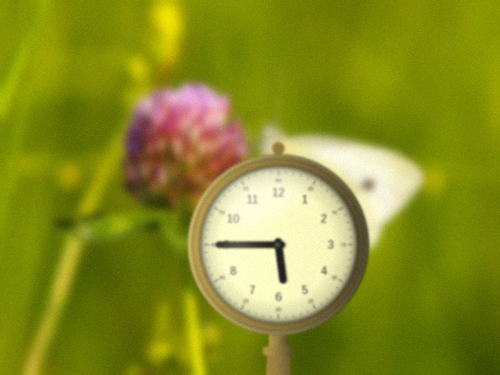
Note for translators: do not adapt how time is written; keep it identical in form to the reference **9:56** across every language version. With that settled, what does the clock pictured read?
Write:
**5:45**
